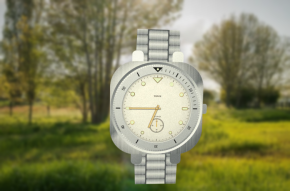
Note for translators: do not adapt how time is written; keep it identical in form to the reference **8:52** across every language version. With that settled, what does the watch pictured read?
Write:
**6:45**
